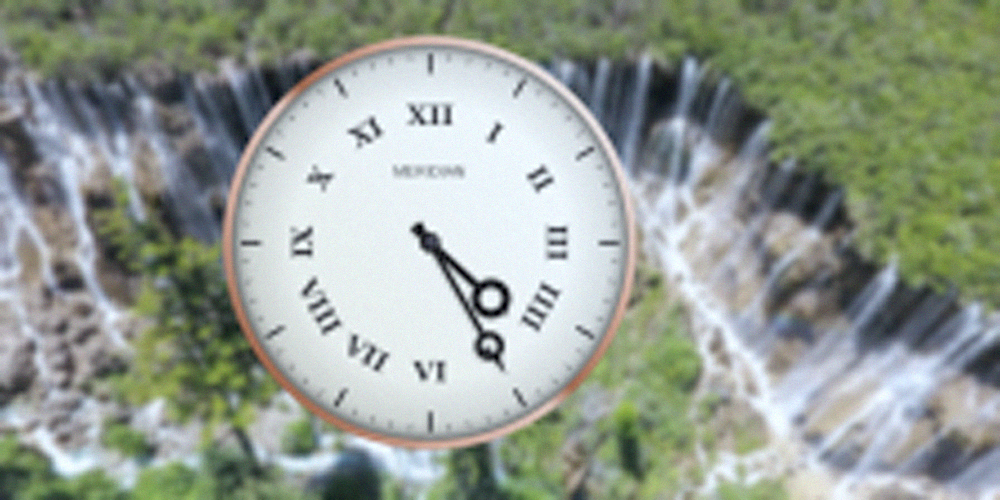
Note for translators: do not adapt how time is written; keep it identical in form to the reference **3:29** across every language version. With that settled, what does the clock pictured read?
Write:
**4:25**
